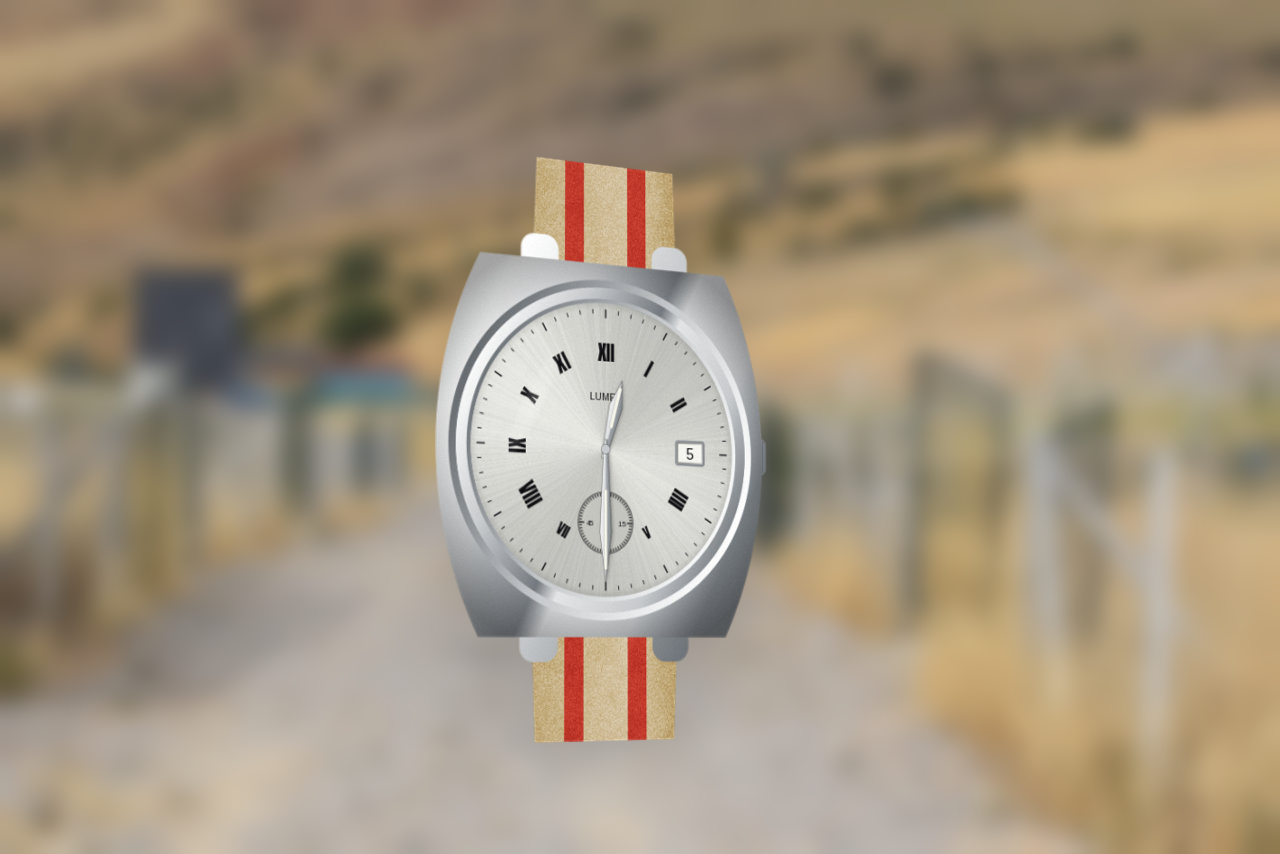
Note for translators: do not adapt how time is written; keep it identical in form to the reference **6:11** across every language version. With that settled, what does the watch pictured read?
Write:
**12:30**
